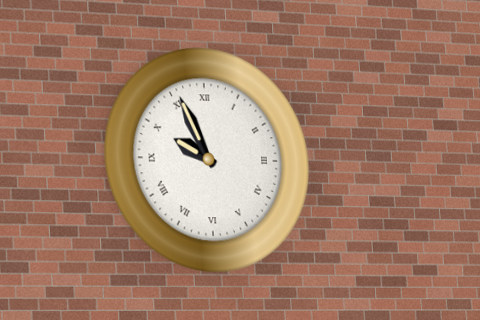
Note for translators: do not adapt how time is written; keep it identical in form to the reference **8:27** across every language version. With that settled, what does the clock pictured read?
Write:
**9:56**
